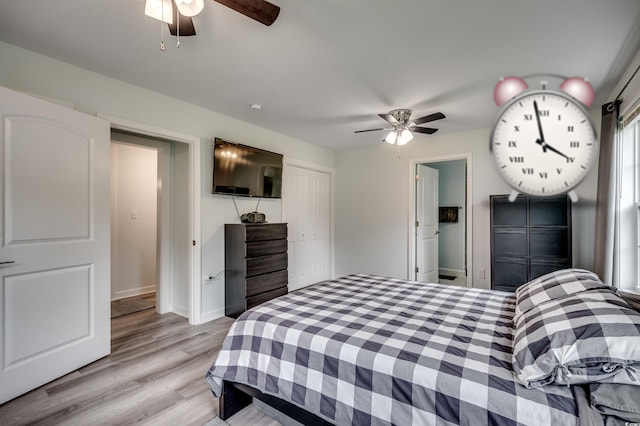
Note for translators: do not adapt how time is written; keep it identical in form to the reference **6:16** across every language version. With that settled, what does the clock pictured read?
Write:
**3:58**
